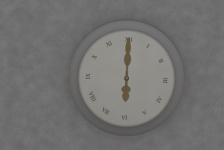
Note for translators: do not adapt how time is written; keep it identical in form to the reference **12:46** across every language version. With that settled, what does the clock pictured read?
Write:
**6:00**
